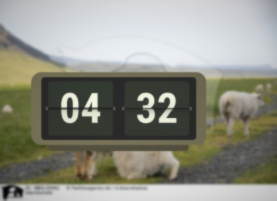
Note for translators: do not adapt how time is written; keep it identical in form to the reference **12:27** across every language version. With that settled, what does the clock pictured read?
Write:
**4:32**
